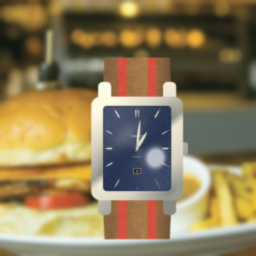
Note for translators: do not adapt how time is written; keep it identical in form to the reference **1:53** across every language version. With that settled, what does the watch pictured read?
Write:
**1:01**
